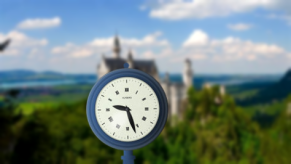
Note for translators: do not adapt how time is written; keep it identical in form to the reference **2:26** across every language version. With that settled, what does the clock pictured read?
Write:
**9:27**
